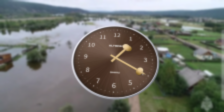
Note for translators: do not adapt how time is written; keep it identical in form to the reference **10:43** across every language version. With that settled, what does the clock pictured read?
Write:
**1:20**
